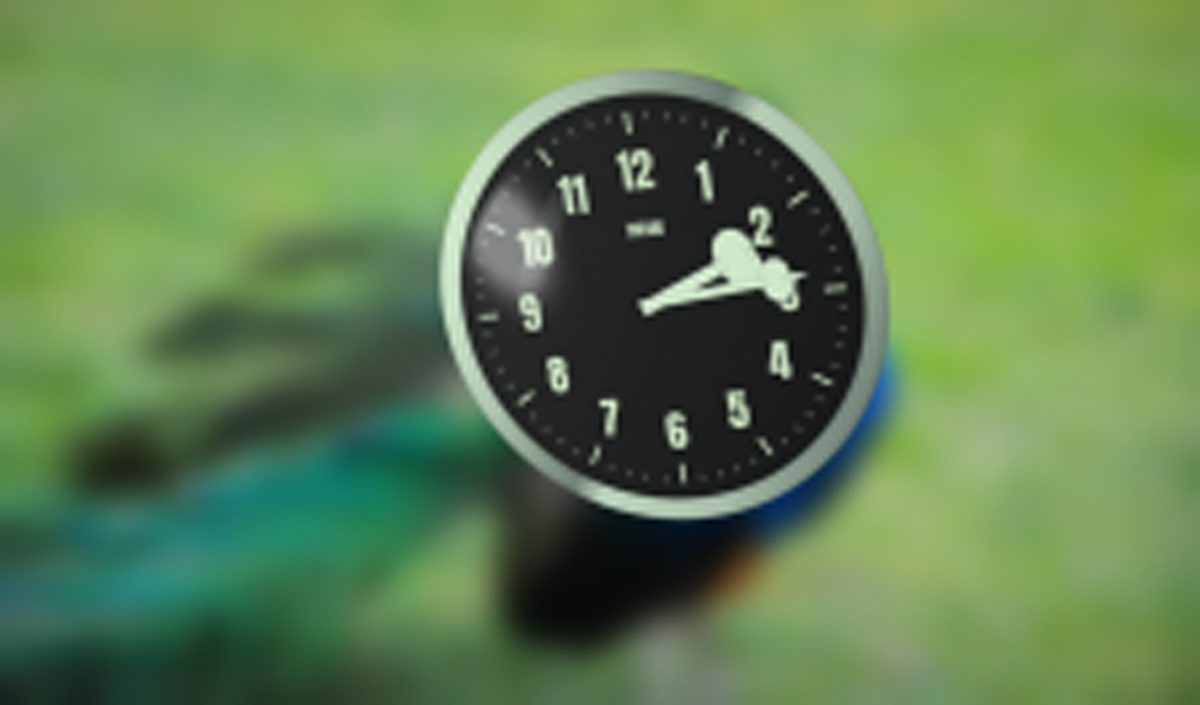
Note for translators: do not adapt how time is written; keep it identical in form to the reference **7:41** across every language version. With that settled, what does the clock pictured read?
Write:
**2:14**
